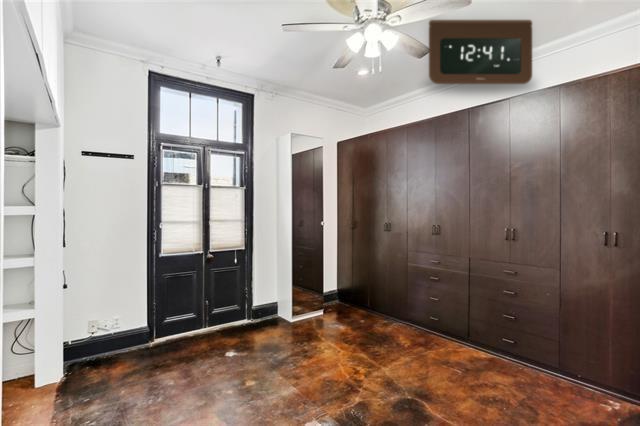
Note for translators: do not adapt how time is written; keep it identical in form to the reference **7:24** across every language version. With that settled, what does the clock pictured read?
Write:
**12:41**
